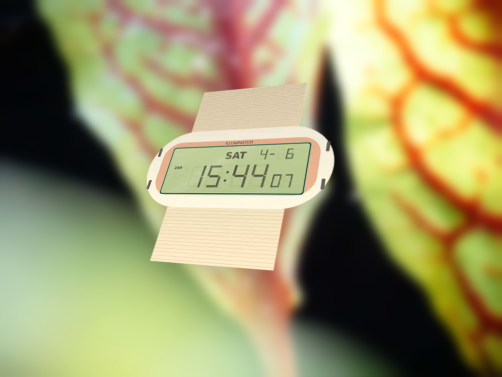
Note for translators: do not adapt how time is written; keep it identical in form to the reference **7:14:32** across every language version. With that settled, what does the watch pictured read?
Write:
**15:44:07**
